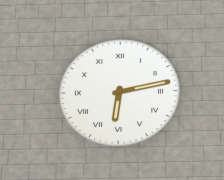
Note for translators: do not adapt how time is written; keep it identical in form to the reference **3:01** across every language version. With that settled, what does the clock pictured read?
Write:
**6:13**
